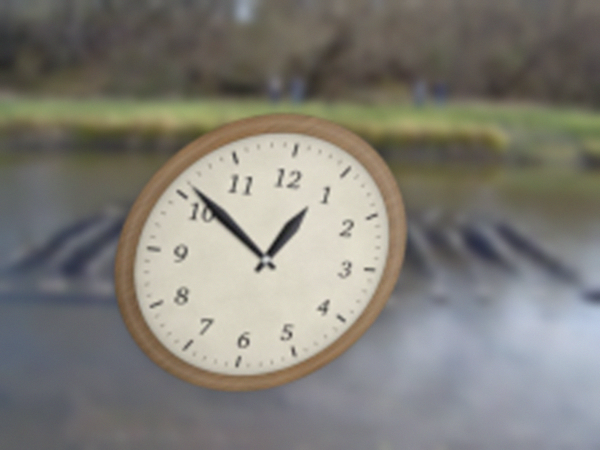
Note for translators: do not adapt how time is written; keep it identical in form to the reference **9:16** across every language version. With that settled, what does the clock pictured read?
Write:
**12:51**
